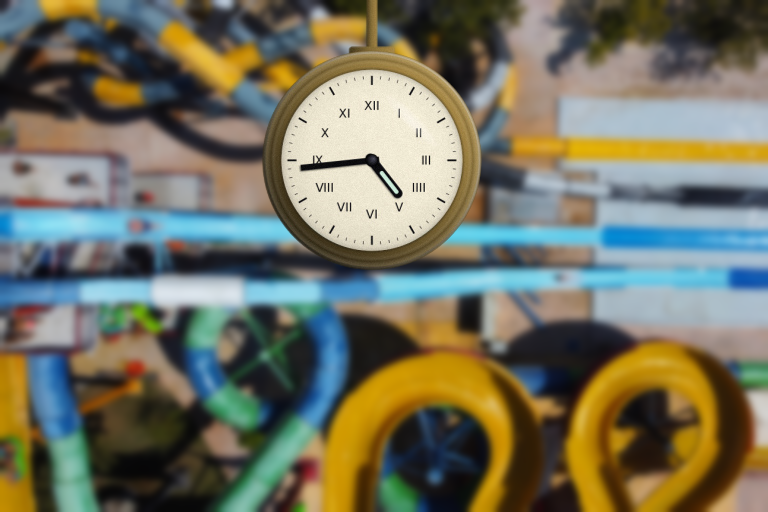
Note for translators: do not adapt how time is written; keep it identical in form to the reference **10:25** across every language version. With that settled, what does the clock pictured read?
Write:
**4:44**
